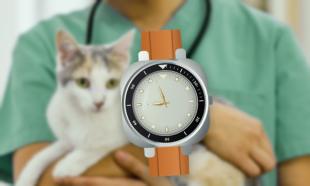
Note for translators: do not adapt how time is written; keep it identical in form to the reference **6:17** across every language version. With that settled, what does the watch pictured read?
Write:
**8:57**
